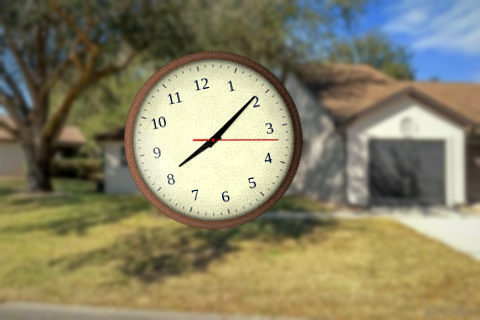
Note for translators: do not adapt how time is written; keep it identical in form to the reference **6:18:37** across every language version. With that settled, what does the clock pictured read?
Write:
**8:09:17**
